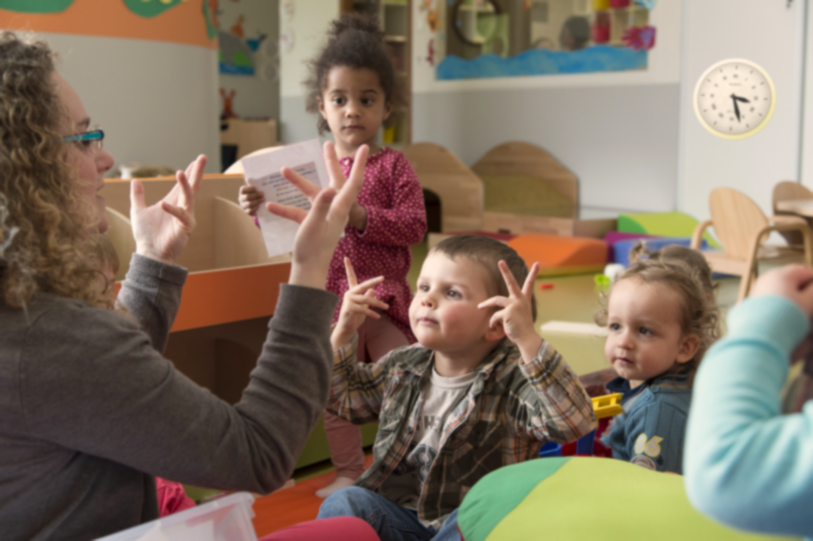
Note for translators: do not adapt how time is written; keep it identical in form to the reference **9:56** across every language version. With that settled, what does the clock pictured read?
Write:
**3:27**
